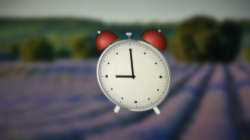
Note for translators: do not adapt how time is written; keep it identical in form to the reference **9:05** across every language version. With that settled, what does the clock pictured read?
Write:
**9:00**
